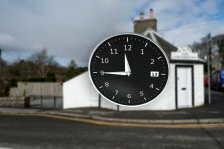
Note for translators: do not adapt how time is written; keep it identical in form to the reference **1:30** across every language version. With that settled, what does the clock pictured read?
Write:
**11:45**
